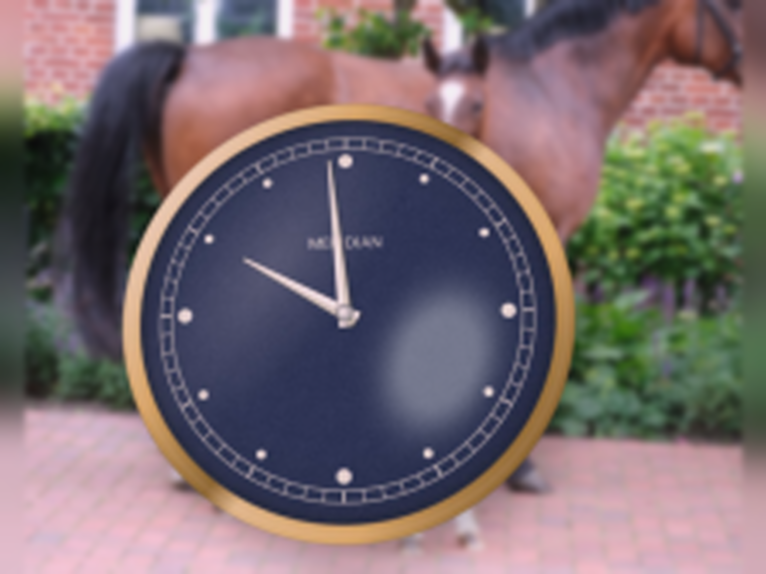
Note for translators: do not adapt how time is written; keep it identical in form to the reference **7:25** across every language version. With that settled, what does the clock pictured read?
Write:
**9:59**
